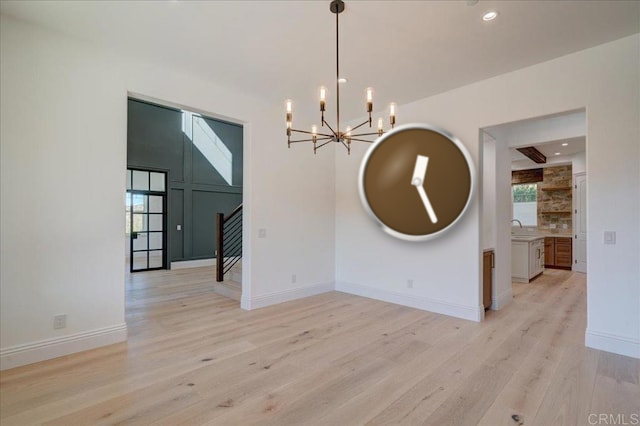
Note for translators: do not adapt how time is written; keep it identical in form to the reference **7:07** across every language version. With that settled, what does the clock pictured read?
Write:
**12:26**
